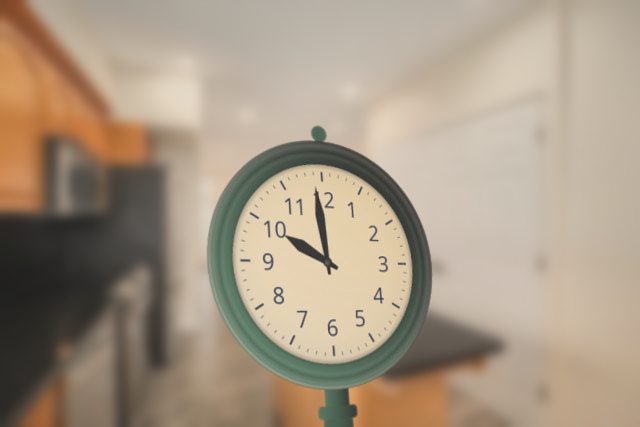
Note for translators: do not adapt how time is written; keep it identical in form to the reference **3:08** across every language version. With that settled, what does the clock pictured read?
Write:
**9:59**
